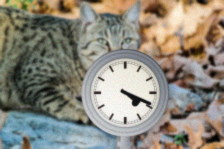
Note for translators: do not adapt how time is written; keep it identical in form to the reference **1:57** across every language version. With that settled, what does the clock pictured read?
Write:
**4:19**
